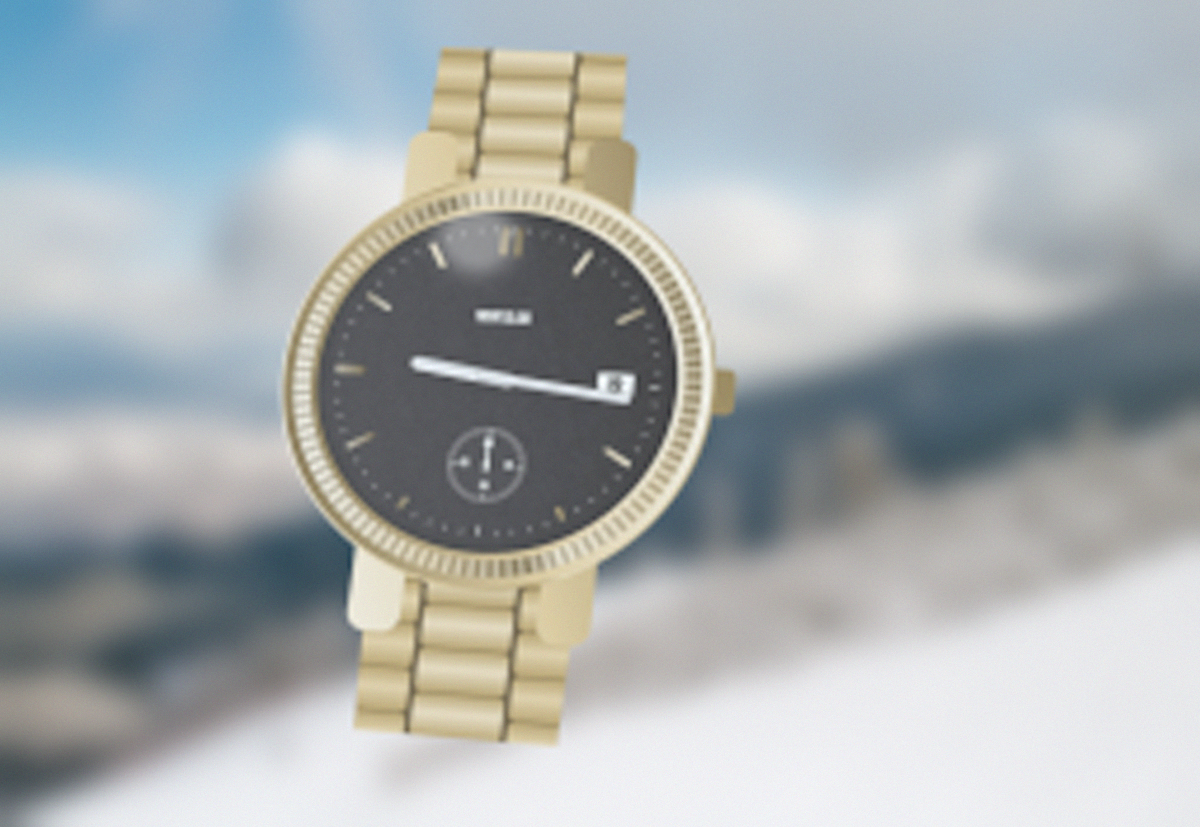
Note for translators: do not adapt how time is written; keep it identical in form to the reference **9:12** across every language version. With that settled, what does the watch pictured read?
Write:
**9:16**
